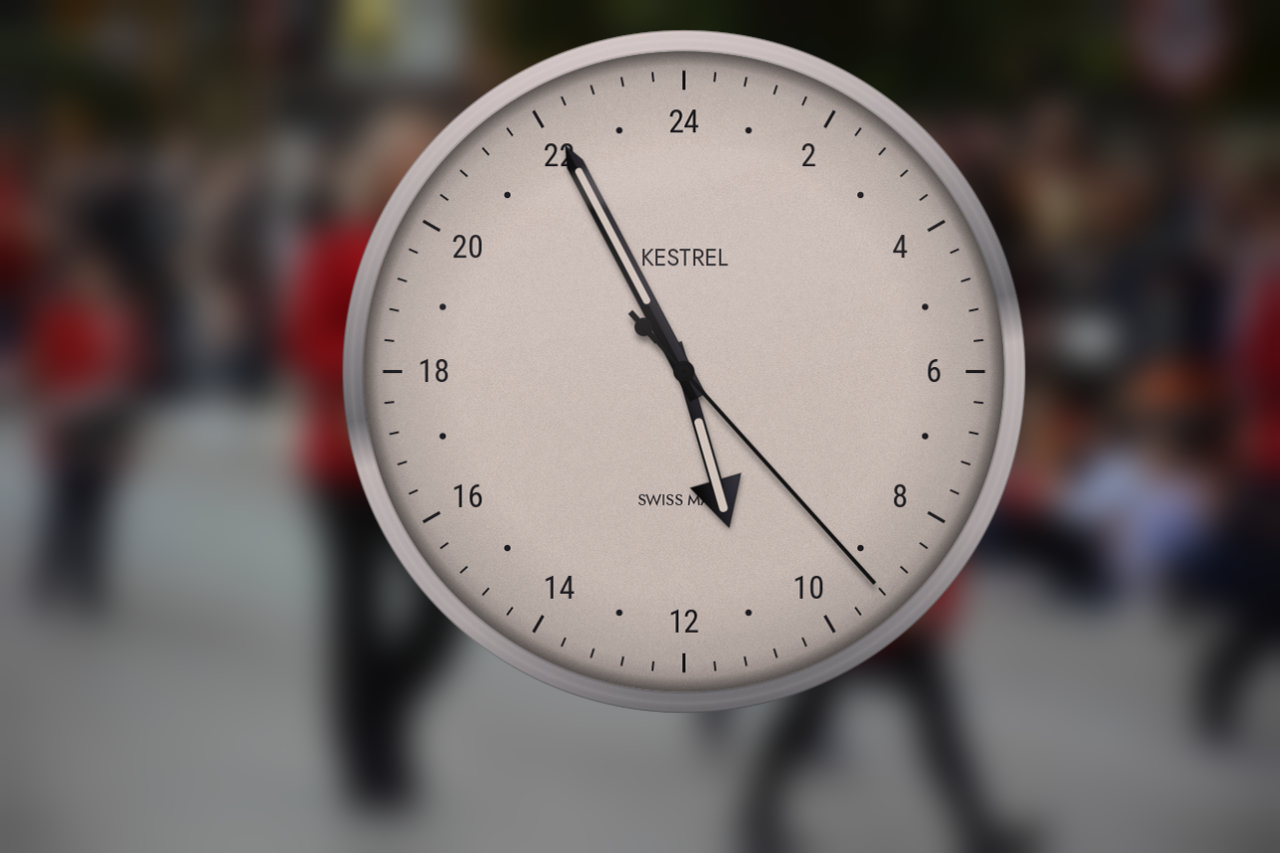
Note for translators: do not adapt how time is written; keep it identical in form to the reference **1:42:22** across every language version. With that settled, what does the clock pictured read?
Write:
**10:55:23**
